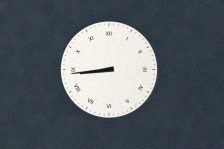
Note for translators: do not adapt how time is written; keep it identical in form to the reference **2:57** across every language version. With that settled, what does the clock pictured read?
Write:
**8:44**
